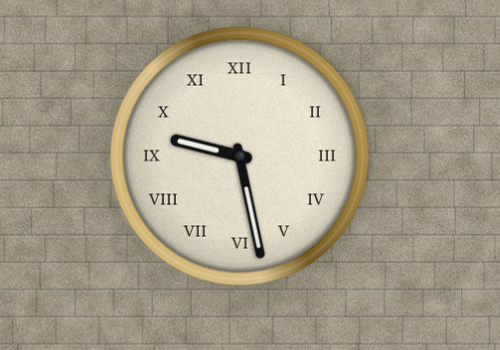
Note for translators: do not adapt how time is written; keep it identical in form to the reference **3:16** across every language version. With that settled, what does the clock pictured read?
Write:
**9:28**
